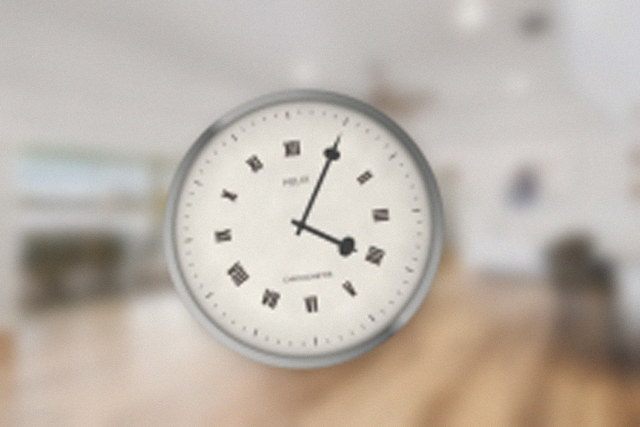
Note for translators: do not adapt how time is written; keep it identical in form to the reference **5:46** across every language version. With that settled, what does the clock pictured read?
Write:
**4:05**
